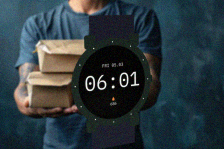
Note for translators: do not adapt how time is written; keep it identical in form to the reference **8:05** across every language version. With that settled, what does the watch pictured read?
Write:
**6:01**
